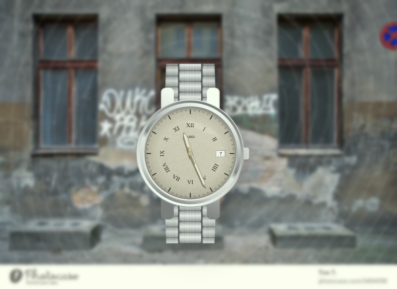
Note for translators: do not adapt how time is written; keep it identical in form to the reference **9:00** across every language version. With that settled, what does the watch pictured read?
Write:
**11:26**
